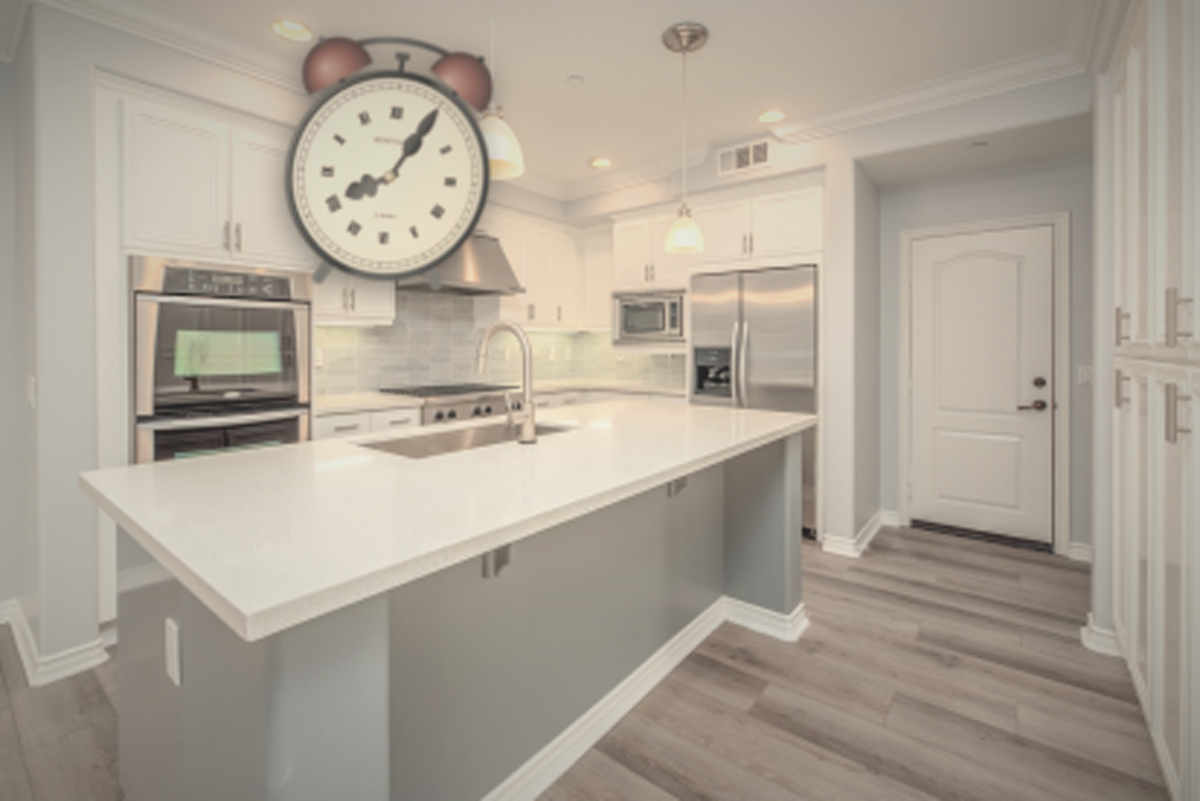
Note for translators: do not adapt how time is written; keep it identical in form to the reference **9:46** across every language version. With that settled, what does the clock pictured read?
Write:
**8:05**
